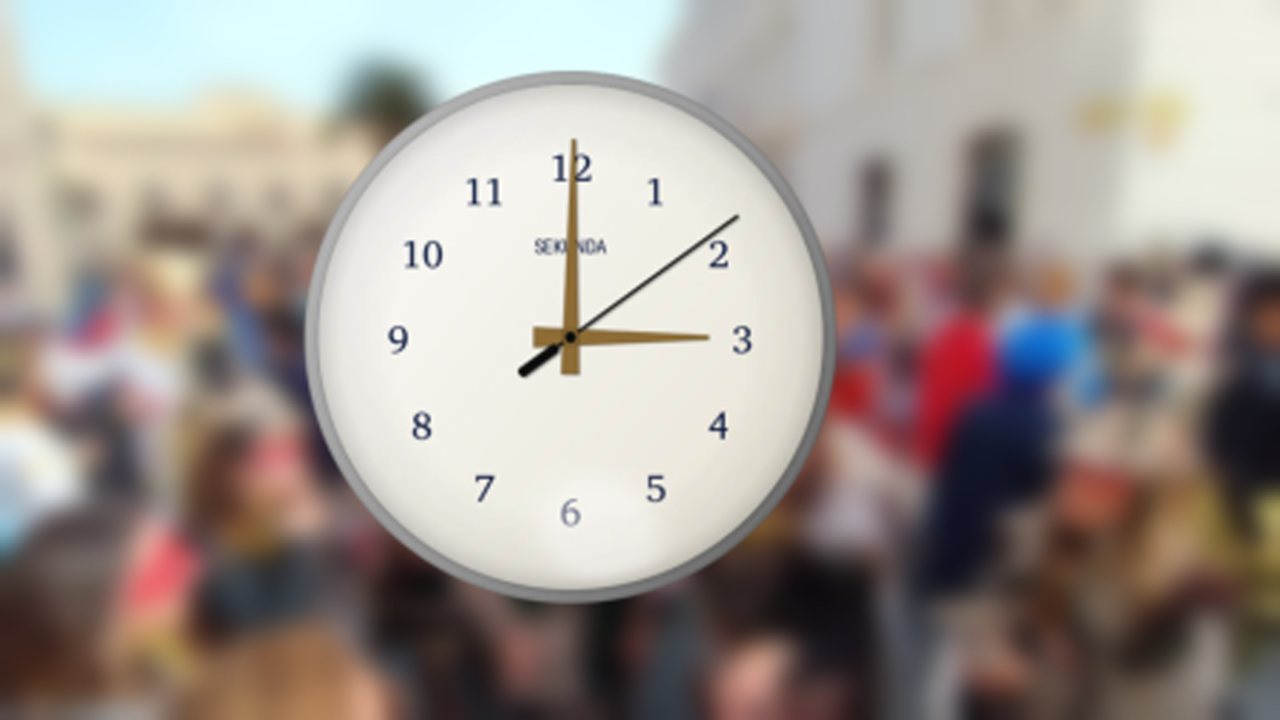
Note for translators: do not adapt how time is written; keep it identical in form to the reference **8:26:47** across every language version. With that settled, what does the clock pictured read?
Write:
**3:00:09**
